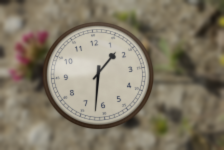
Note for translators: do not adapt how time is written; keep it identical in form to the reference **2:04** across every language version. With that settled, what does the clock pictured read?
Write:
**1:32**
